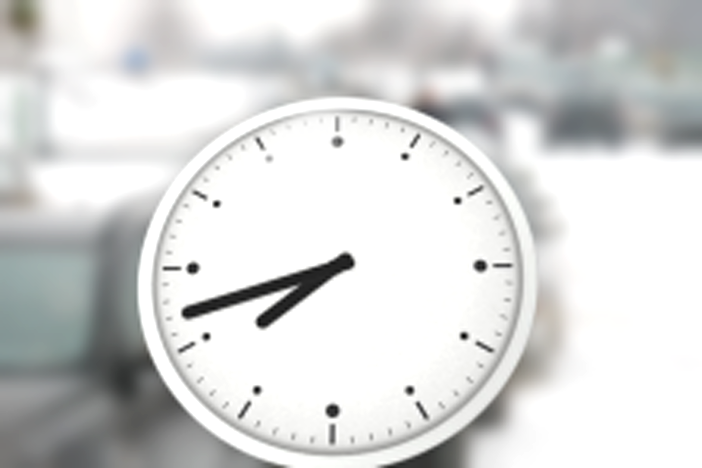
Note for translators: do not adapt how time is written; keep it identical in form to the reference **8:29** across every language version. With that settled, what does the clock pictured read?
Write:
**7:42**
